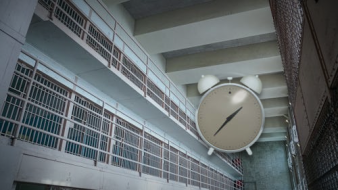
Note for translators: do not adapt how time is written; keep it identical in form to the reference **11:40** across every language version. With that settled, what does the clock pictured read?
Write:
**1:37**
